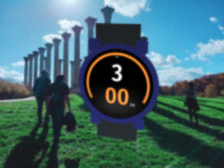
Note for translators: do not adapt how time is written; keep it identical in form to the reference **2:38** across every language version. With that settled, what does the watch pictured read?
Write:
**3:00**
